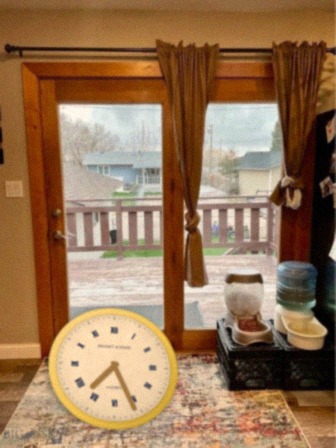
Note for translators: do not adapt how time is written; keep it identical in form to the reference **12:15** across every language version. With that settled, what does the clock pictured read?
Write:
**7:26**
